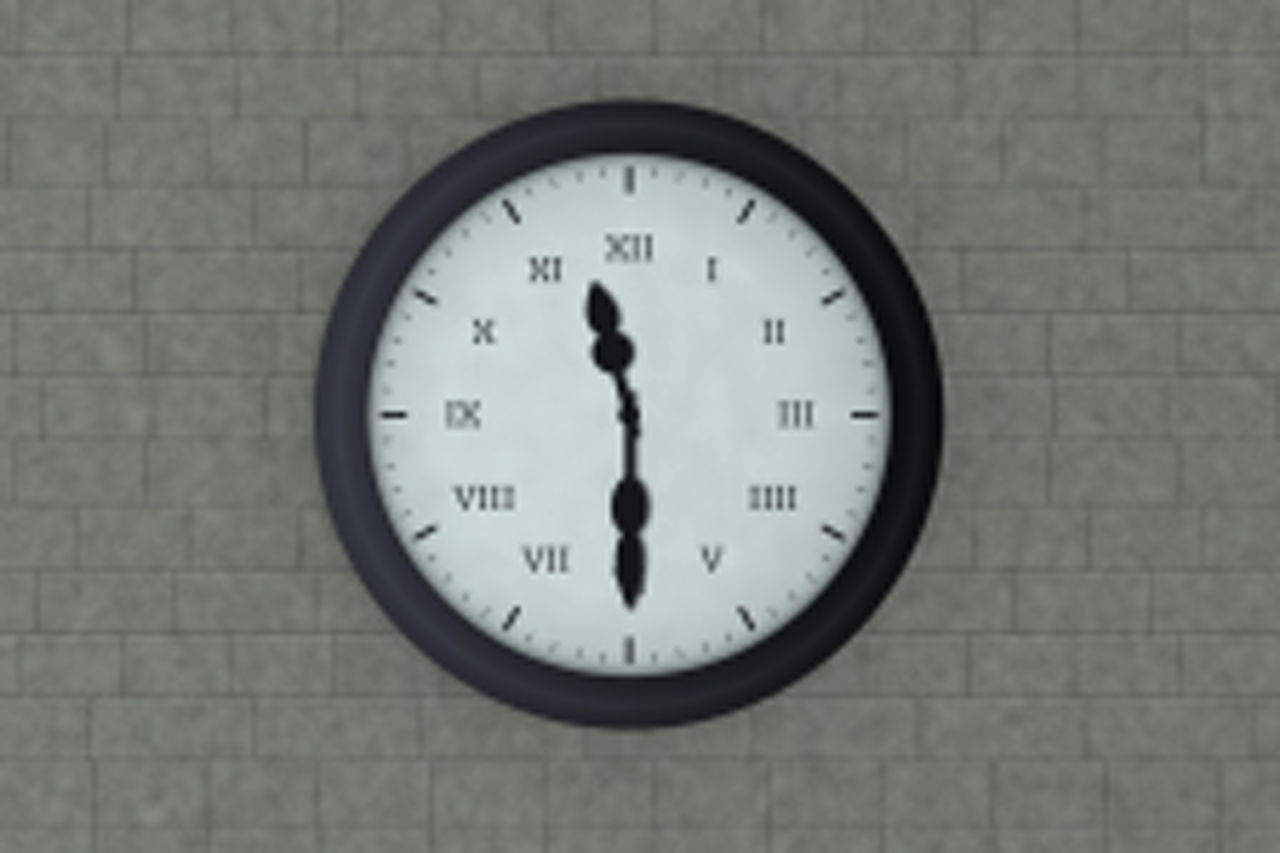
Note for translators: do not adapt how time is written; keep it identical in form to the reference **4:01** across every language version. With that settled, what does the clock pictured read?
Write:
**11:30**
